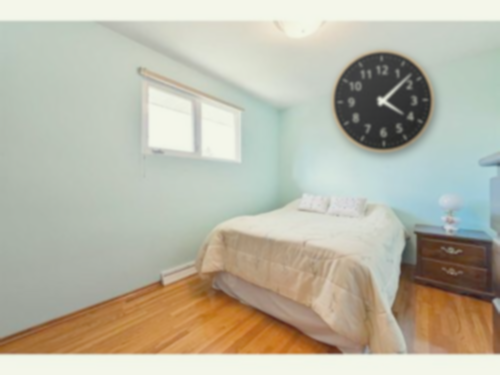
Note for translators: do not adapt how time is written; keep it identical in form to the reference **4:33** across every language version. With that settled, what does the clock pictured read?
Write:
**4:08**
